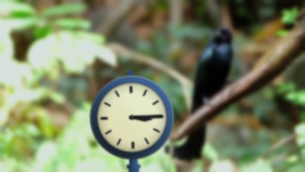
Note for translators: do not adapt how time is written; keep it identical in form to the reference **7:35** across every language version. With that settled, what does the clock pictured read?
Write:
**3:15**
